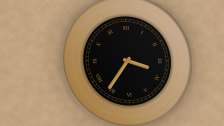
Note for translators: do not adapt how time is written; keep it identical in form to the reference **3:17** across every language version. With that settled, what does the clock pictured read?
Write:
**3:36**
